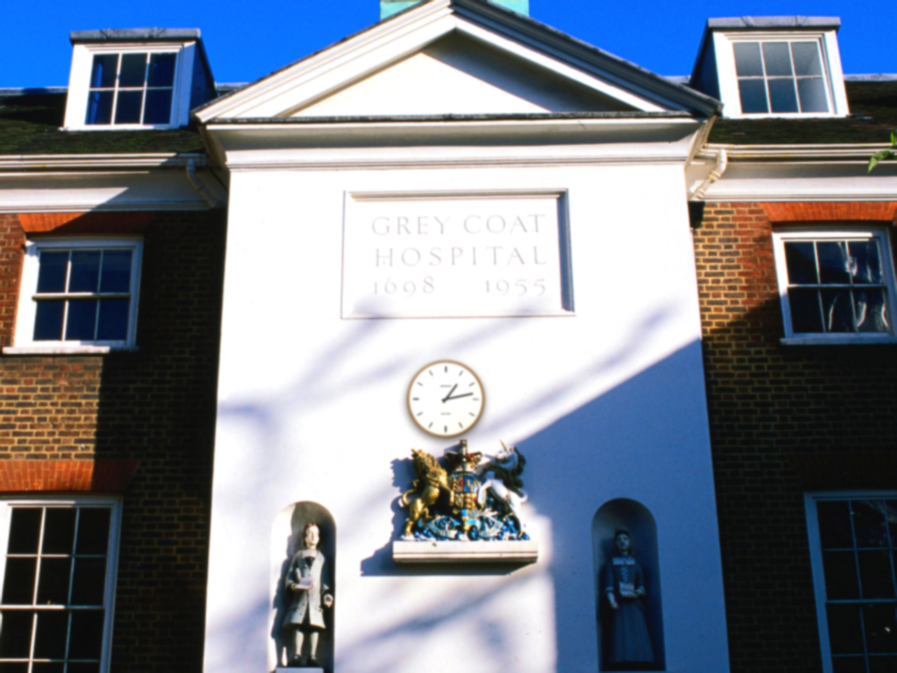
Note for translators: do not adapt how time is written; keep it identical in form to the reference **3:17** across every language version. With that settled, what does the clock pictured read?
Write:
**1:13**
